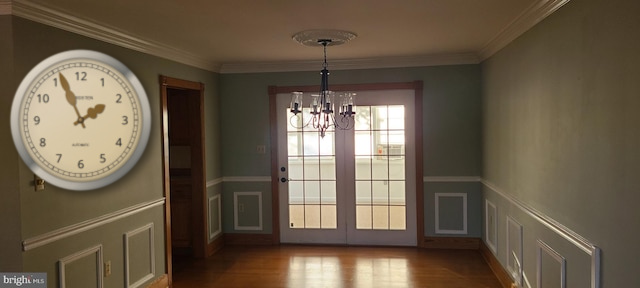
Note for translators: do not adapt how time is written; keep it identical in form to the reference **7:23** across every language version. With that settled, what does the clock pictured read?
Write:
**1:56**
